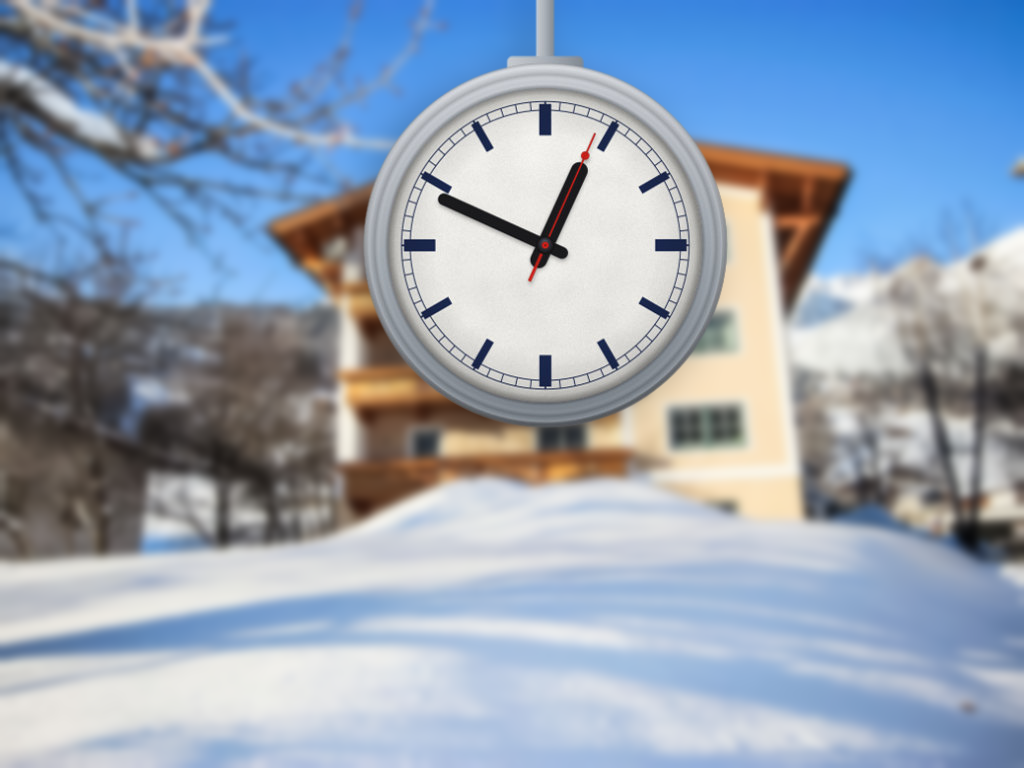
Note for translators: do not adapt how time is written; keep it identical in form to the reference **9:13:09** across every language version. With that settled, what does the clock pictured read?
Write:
**12:49:04**
